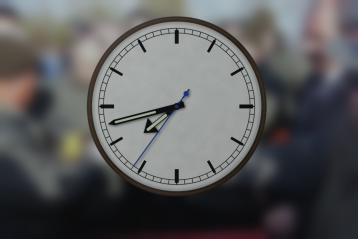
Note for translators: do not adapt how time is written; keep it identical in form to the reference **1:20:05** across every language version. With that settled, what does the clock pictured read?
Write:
**7:42:36**
